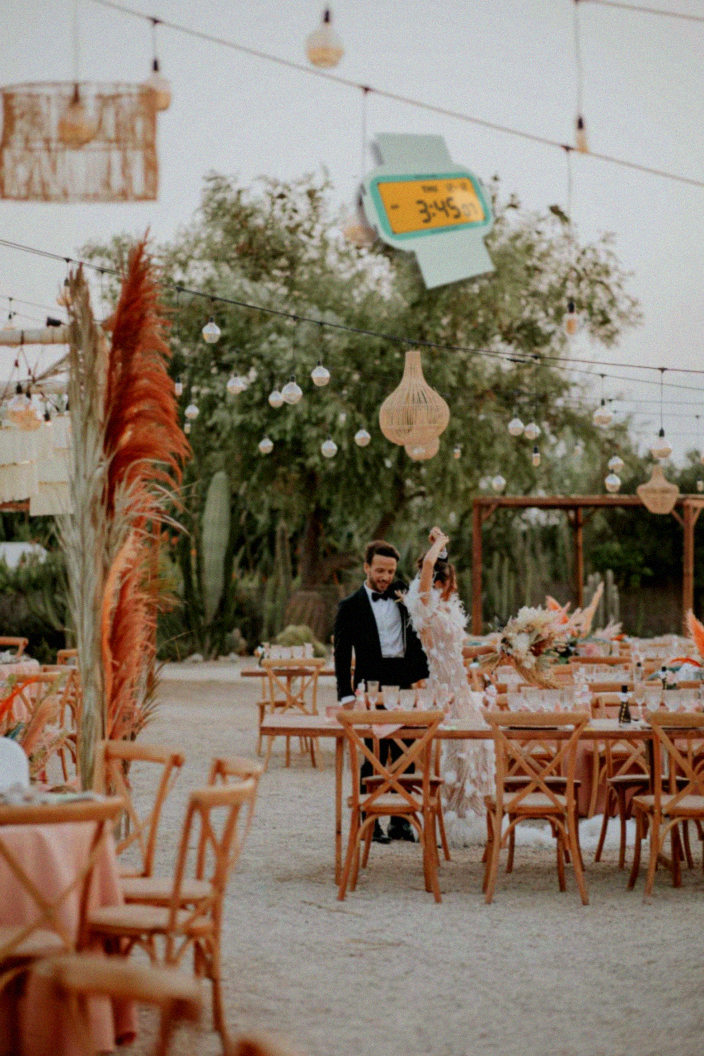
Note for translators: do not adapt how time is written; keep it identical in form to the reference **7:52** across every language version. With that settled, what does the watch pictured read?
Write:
**3:45**
